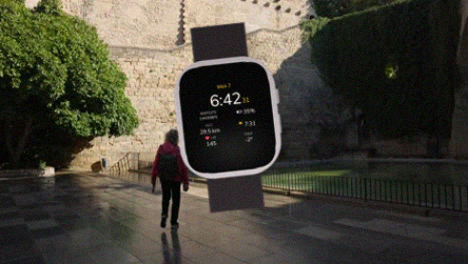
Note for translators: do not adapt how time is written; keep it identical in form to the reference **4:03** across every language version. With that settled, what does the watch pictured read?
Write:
**6:42**
